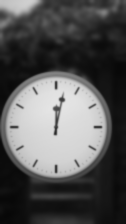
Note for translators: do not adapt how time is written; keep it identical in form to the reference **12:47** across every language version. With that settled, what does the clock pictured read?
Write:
**12:02**
